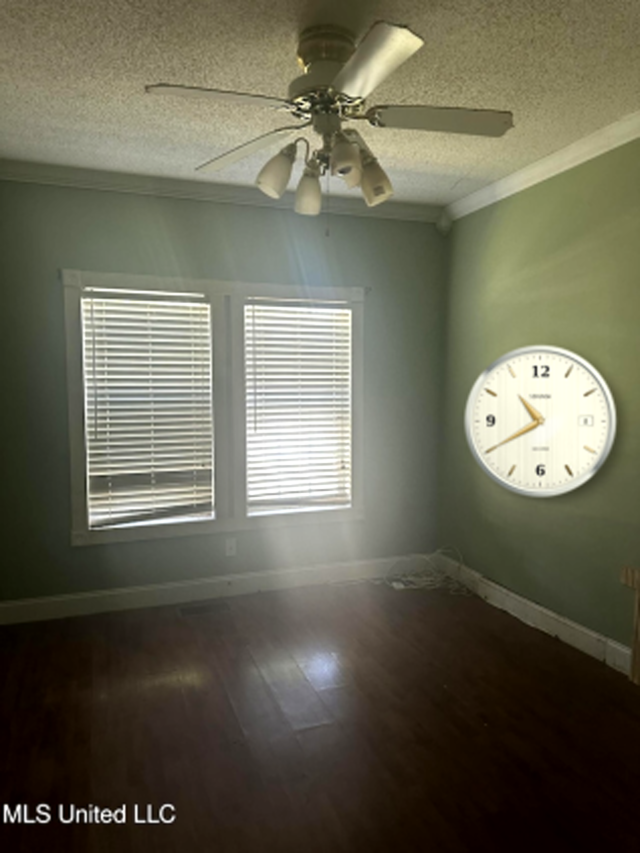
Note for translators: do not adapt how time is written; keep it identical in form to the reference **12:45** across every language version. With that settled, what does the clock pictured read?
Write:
**10:40**
